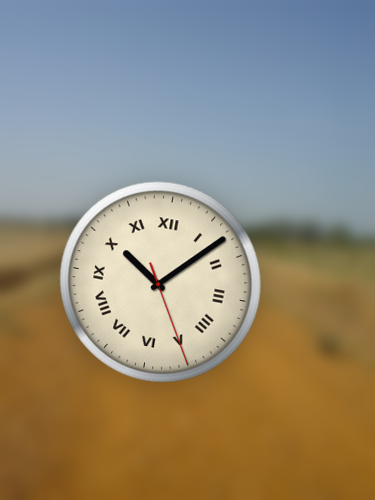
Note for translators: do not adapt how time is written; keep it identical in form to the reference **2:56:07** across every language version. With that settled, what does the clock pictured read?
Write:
**10:07:25**
